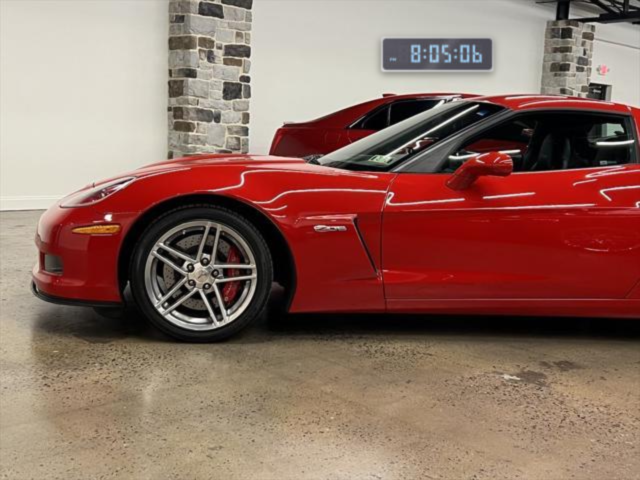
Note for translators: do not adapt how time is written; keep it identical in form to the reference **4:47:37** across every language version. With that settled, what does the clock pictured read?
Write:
**8:05:06**
